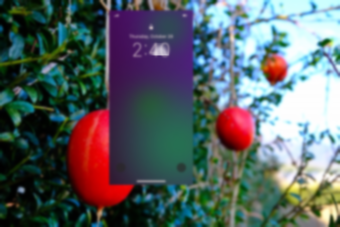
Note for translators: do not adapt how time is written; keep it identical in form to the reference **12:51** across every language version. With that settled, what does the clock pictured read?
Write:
**2:40**
